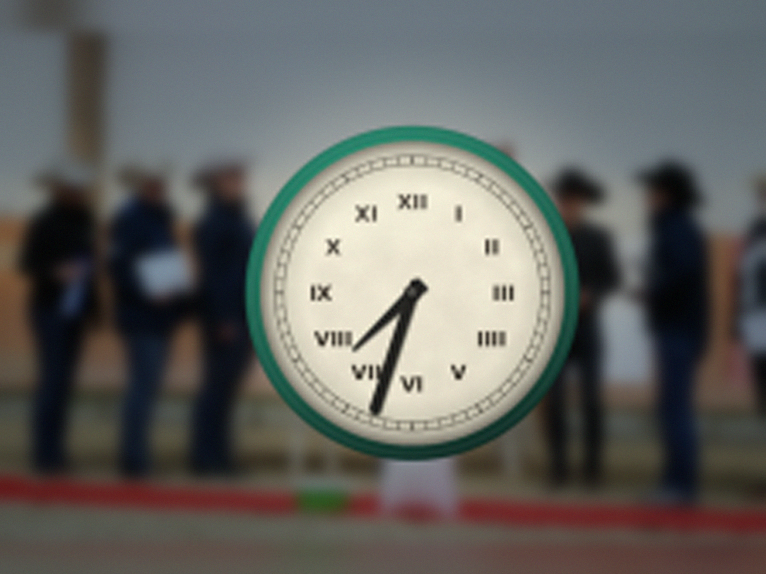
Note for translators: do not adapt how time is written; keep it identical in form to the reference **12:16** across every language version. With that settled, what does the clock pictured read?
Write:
**7:33**
